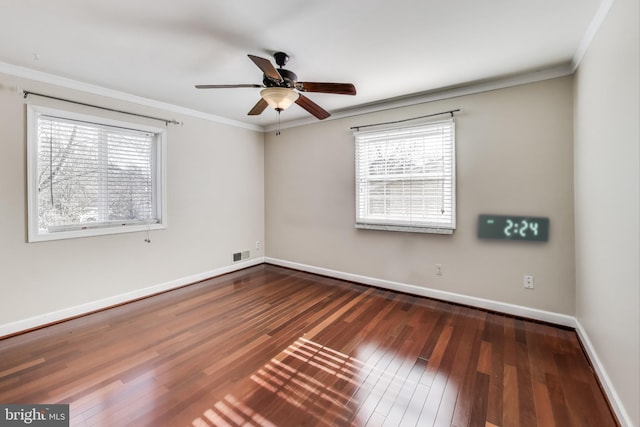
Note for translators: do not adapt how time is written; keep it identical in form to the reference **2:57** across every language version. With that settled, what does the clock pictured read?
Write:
**2:24**
